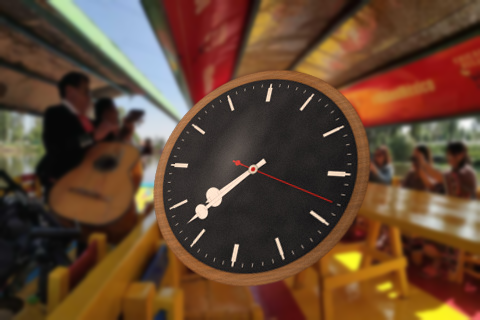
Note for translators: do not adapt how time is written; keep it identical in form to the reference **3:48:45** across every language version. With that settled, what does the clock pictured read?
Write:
**7:37:18**
